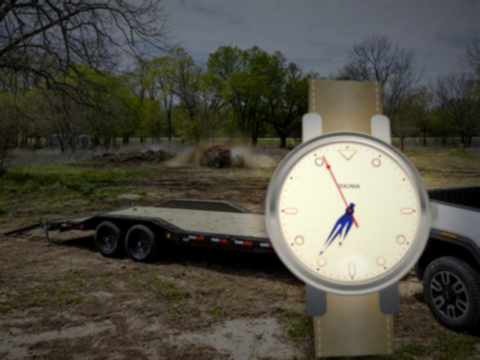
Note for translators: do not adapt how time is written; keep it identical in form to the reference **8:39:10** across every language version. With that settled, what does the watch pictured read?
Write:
**6:35:56**
